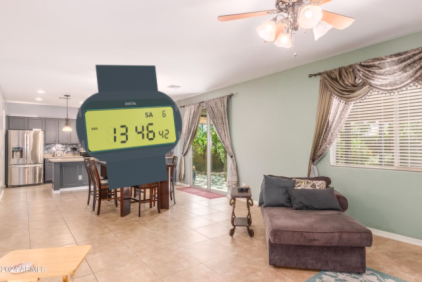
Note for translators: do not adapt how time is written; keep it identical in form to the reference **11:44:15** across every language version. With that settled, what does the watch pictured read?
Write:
**13:46:42**
